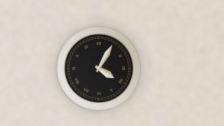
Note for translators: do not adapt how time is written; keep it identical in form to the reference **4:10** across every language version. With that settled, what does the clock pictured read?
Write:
**4:05**
